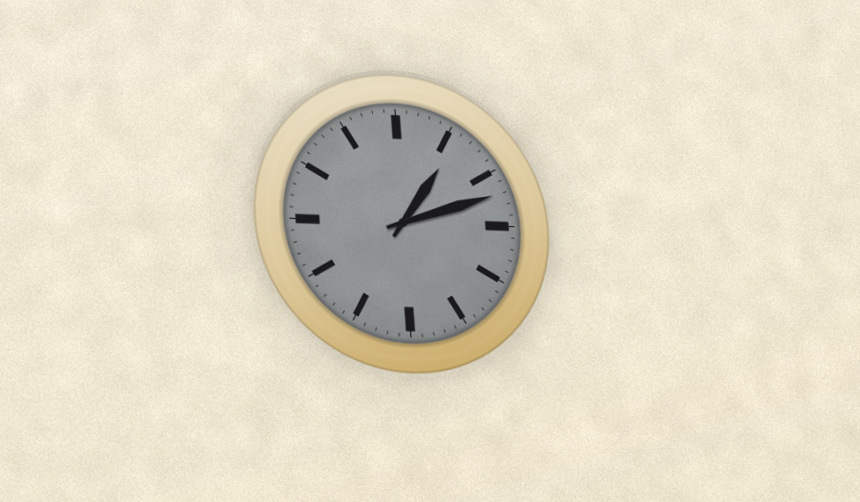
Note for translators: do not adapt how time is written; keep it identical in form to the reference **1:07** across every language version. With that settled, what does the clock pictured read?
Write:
**1:12**
